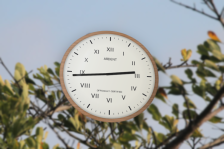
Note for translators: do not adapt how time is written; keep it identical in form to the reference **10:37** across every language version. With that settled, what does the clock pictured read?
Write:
**2:44**
